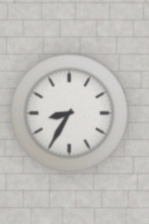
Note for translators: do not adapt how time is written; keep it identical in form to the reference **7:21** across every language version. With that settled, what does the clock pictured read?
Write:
**8:35**
